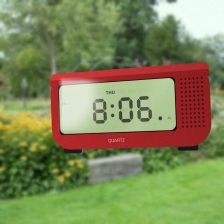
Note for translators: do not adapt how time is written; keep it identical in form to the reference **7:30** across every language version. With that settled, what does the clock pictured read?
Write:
**8:06**
